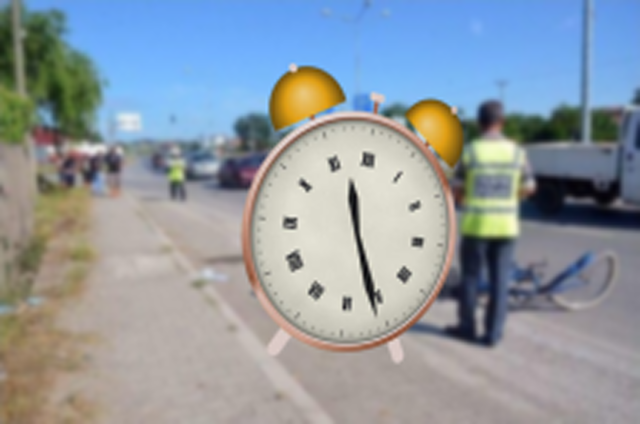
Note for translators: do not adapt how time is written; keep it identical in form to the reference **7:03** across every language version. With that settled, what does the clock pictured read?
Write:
**11:26**
